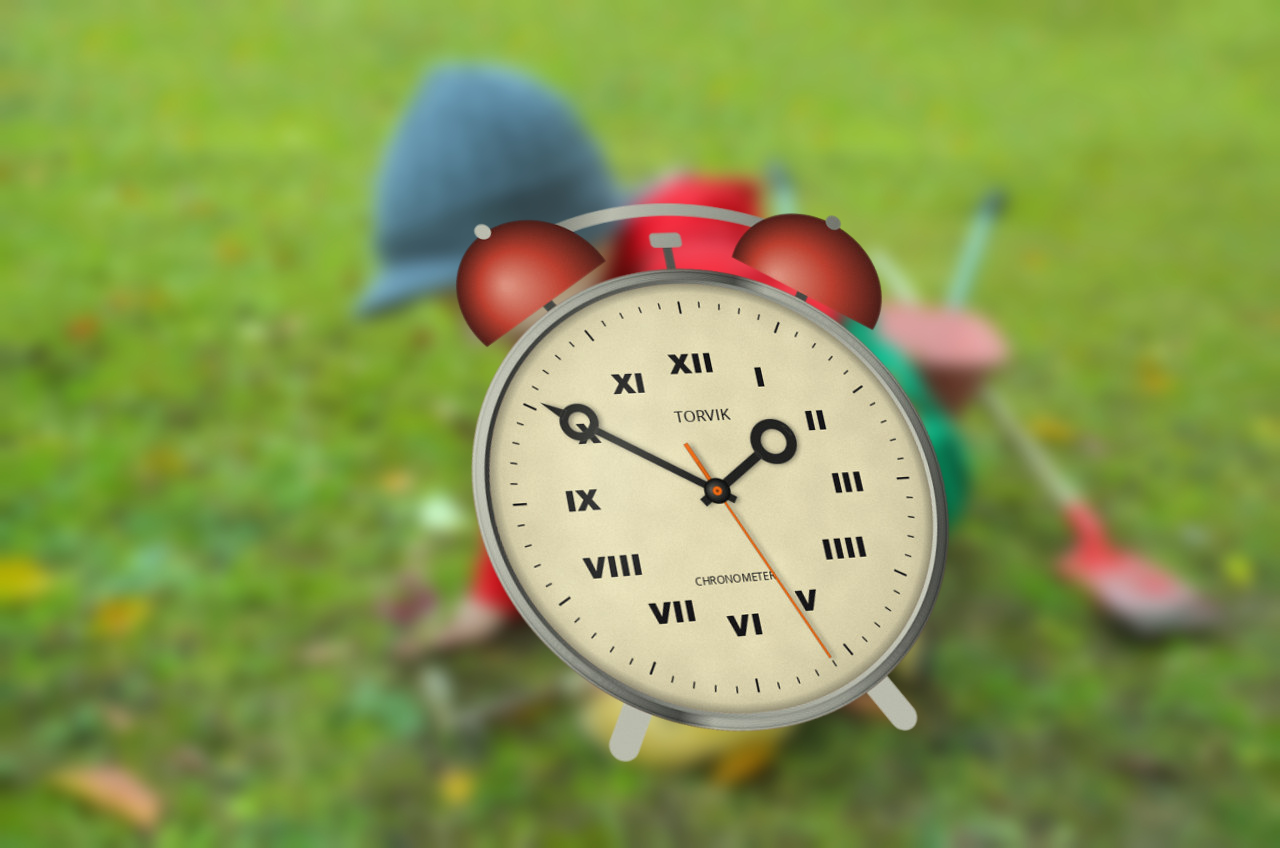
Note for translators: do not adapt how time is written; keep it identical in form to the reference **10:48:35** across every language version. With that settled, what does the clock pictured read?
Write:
**1:50:26**
